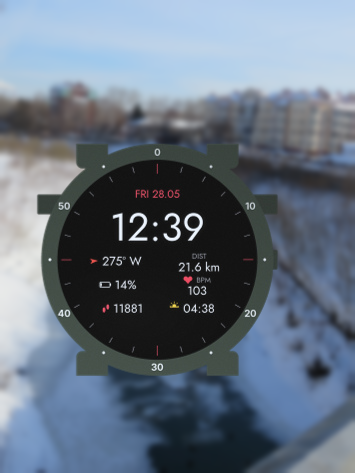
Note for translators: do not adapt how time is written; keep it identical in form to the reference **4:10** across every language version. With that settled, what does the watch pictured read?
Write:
**12:39**
